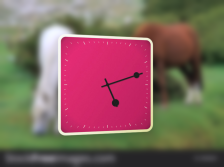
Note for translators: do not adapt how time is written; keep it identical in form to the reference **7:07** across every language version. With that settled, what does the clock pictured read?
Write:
**5:12**
